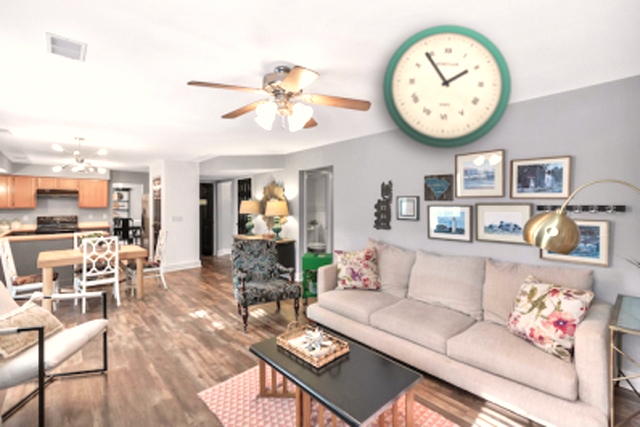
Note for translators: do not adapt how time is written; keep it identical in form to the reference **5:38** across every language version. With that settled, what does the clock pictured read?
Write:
**1:54**
